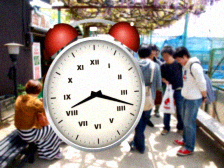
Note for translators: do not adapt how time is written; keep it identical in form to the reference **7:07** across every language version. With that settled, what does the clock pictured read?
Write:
**8:18**
